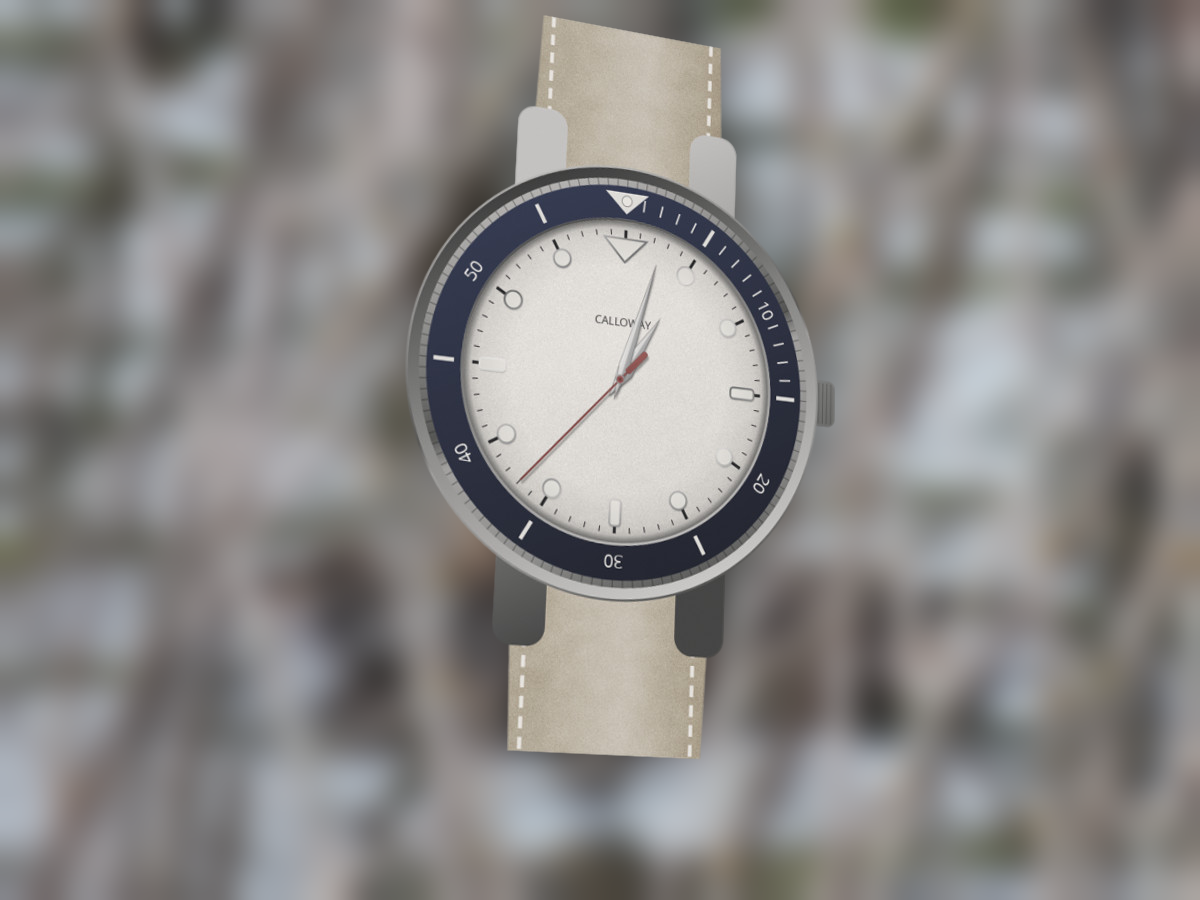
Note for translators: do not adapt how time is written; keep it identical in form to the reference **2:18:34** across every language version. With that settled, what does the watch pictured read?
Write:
**1:02:37**
